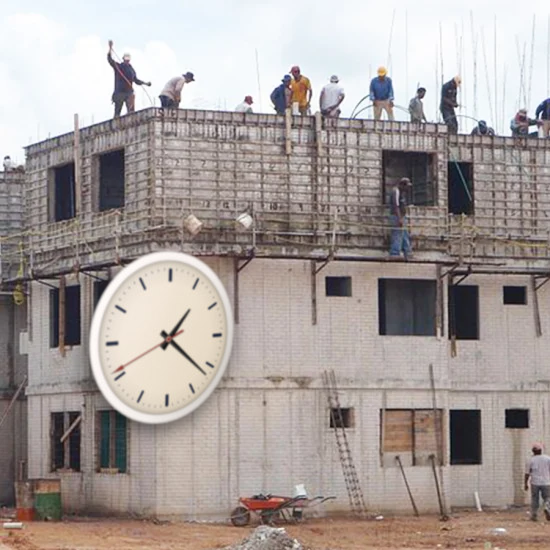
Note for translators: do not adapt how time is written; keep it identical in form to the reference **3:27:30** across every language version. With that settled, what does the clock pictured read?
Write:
**1:21:41**
